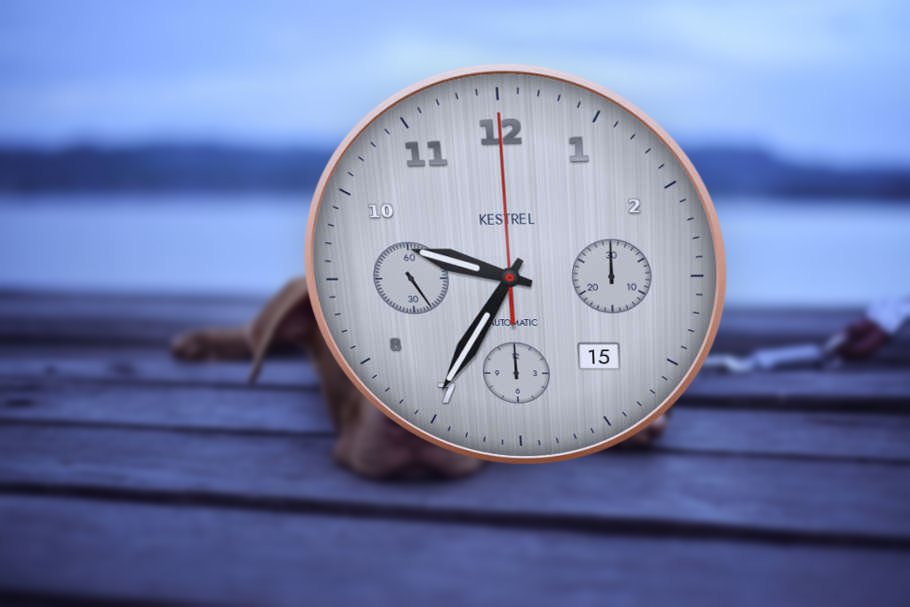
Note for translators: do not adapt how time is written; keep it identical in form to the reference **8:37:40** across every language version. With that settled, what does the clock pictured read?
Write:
**9:35:25**
